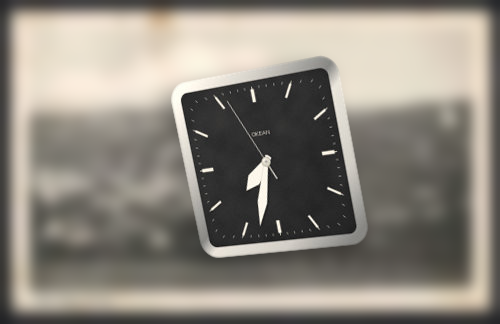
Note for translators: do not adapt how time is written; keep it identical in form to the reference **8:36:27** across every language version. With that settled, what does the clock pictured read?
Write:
**7:32:56**
